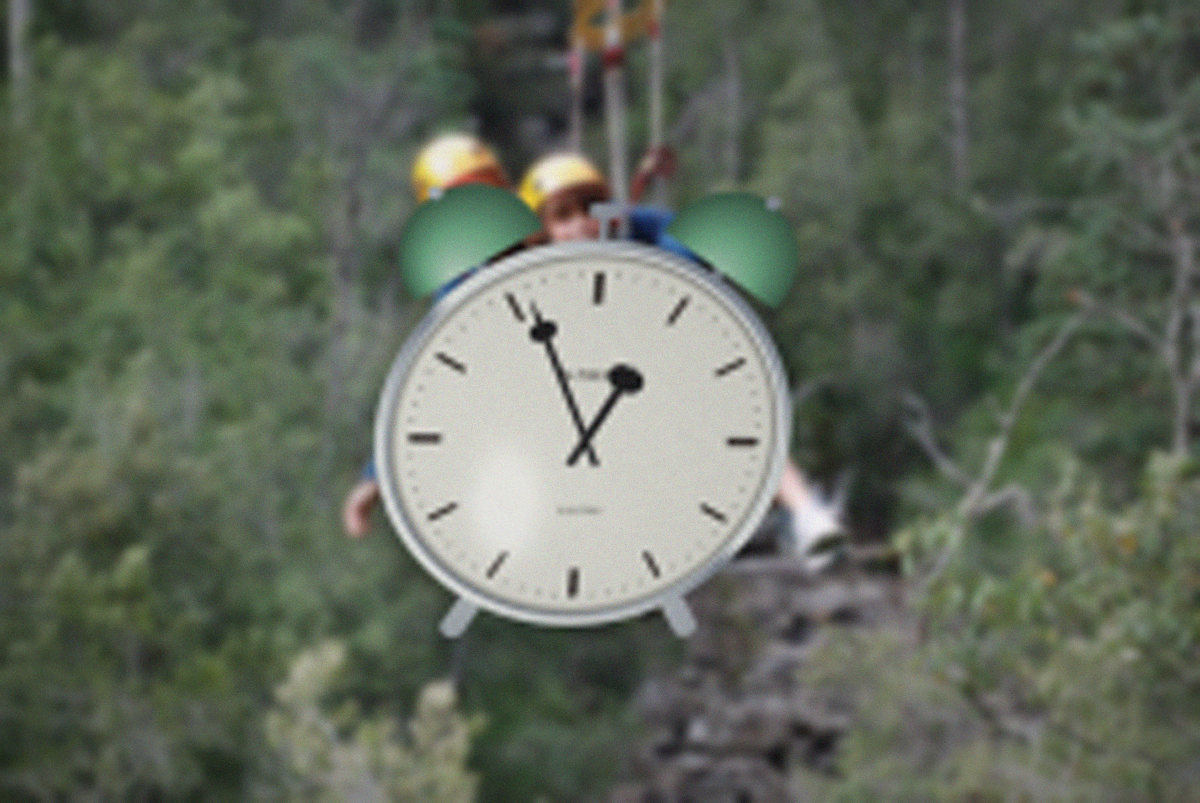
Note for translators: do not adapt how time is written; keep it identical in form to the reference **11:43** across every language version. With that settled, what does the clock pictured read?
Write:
**12:56**
